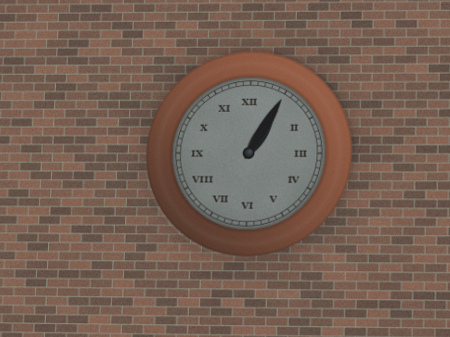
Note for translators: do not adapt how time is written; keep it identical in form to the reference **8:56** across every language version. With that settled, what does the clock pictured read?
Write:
**1:05**
